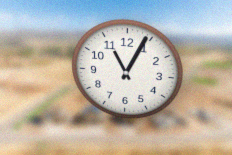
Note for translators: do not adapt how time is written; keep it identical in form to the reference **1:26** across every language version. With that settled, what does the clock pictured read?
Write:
**11:04**
